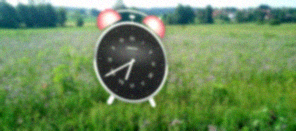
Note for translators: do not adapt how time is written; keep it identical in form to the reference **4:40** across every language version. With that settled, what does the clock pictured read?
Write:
**6:40**
